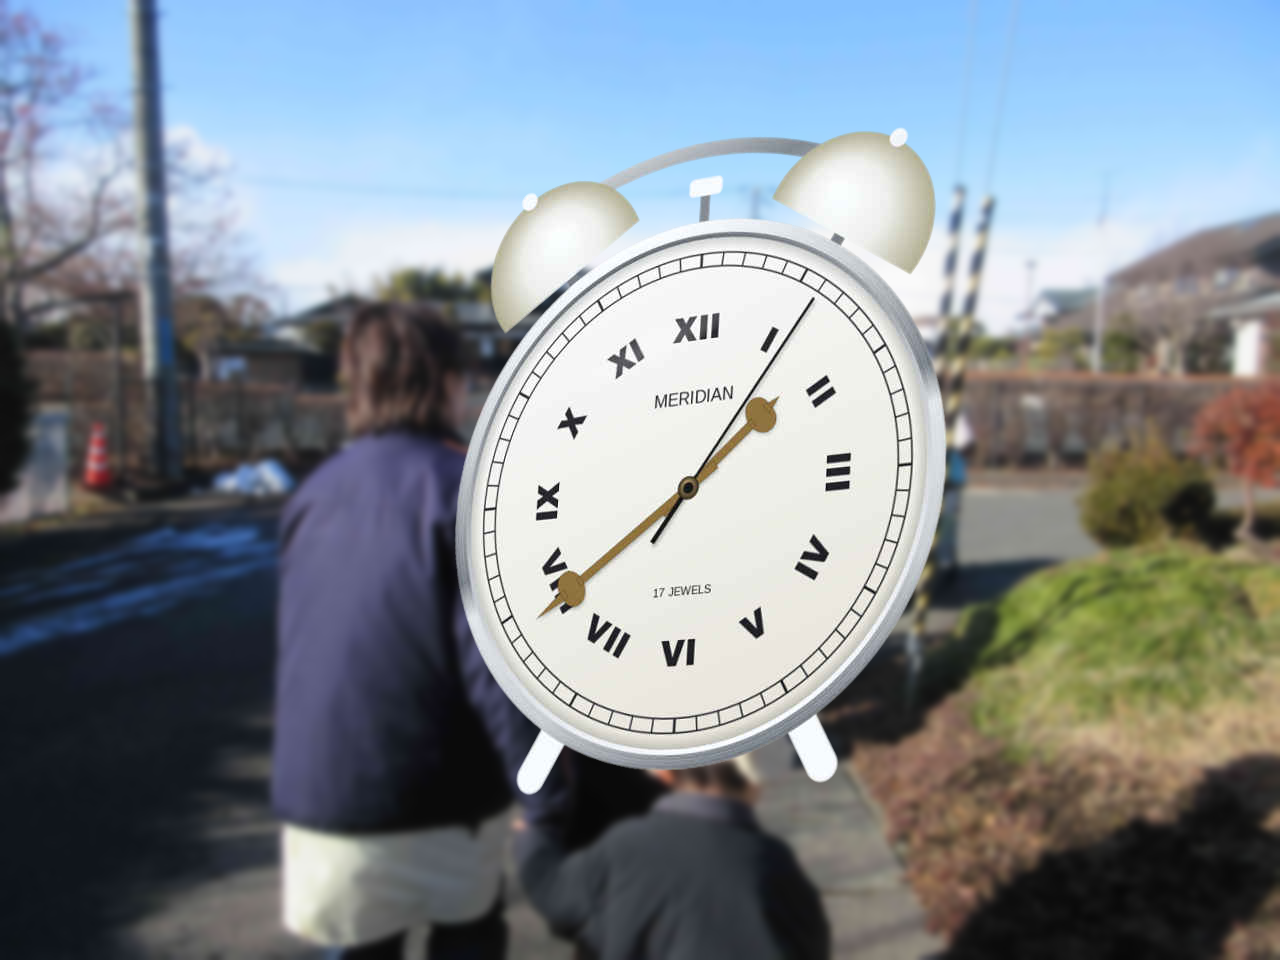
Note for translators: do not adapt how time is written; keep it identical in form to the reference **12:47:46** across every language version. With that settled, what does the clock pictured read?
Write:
**1:39:06**
